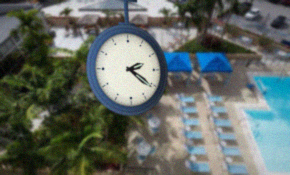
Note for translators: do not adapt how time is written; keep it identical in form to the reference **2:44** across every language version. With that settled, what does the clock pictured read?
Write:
**2:21**
